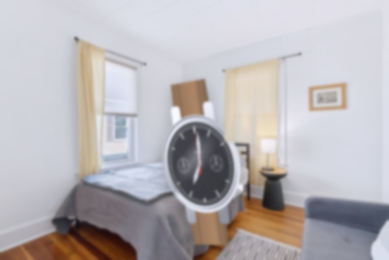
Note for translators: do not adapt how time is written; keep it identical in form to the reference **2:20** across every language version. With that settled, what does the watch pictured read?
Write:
**7:01**
